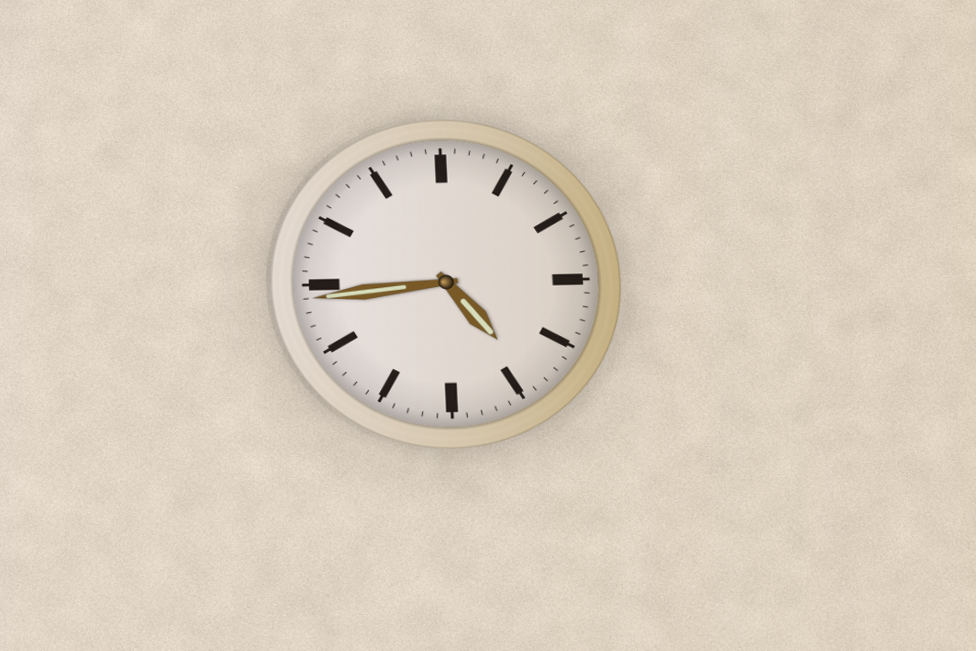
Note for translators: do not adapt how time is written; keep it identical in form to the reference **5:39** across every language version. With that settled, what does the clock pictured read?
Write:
**4:44**
